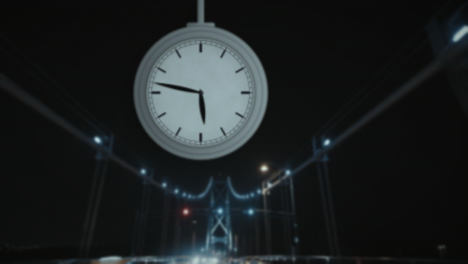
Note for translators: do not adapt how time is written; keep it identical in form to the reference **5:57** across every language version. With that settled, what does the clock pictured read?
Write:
**5:47**
